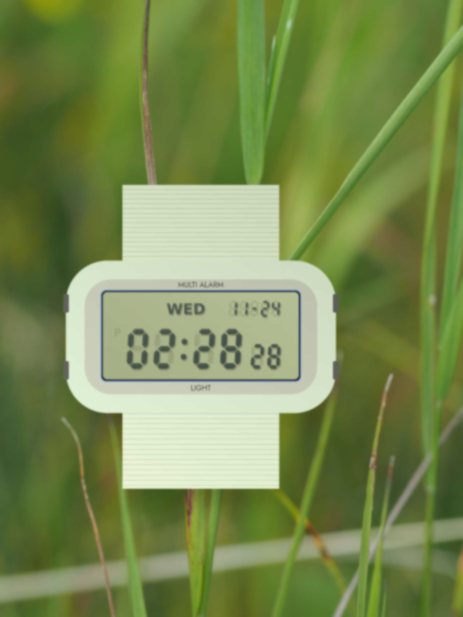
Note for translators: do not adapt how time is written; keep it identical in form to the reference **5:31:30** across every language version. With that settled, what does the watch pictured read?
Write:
**2:28:28**
